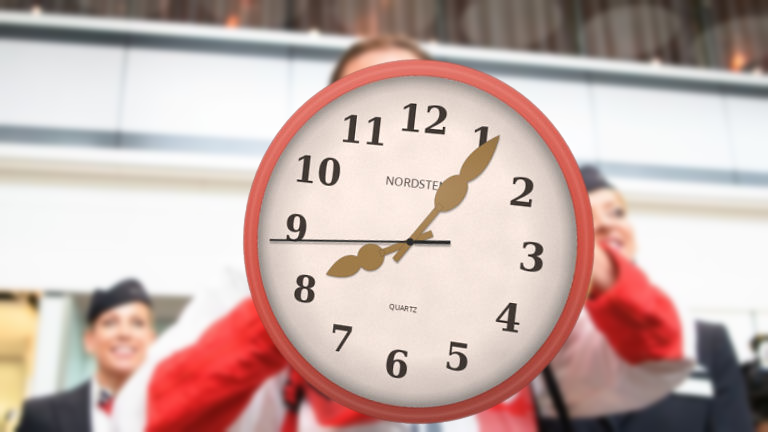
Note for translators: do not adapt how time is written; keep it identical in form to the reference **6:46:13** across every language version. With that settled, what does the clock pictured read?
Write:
**8:05:44**
